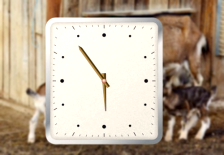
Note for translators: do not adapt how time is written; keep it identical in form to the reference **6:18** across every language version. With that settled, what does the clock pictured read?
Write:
**5:54**
